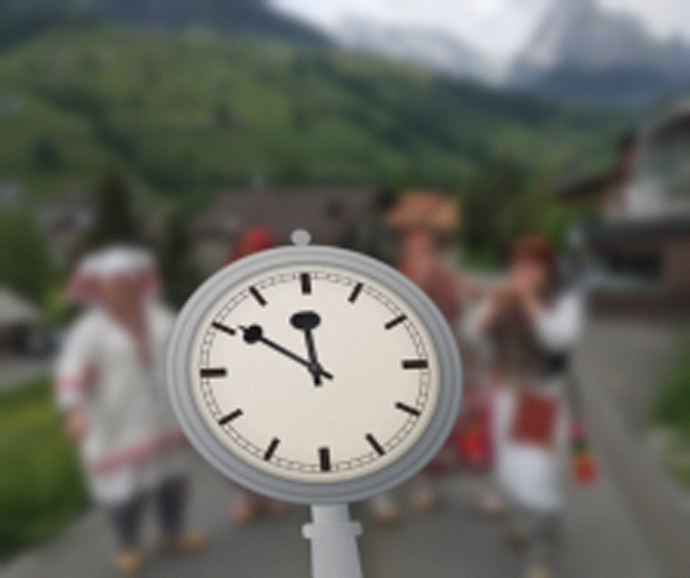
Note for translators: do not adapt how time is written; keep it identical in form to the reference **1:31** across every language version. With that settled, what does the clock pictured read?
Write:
**11:51**
